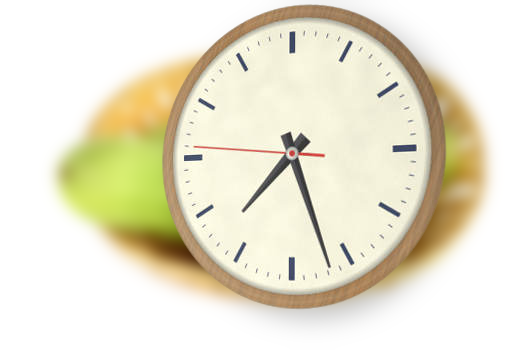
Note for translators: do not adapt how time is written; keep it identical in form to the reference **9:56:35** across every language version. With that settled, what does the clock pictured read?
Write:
**7:26:46**
